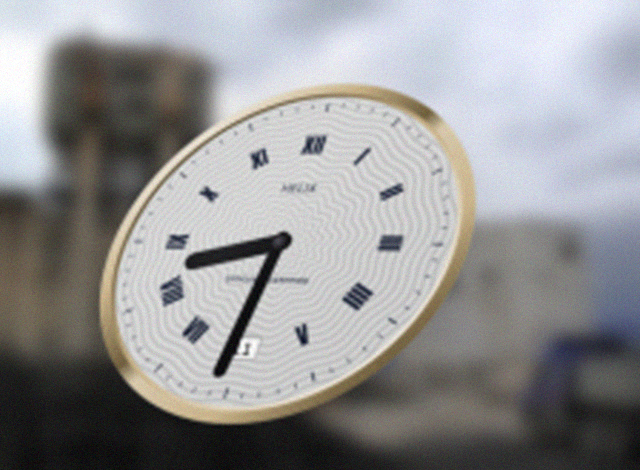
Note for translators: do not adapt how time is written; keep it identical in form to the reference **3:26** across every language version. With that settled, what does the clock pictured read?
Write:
**8:31**
